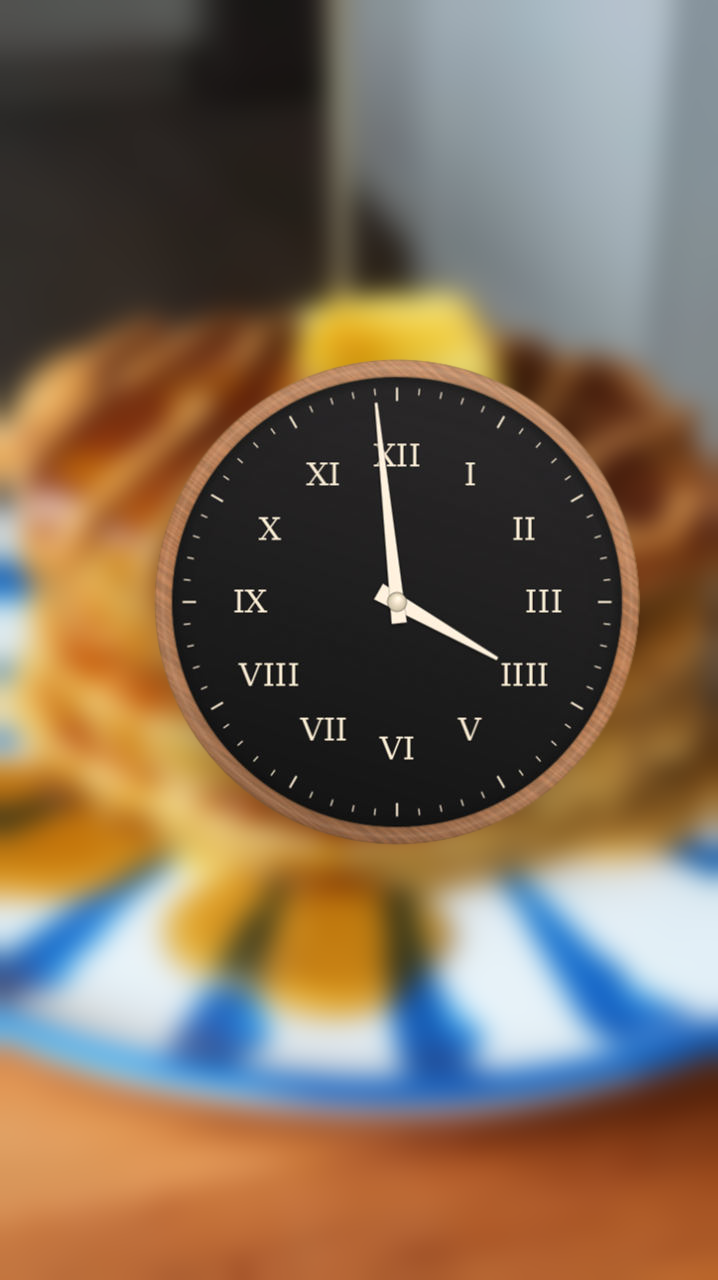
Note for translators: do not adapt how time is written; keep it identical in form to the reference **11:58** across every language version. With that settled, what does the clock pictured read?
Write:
**3:59**
